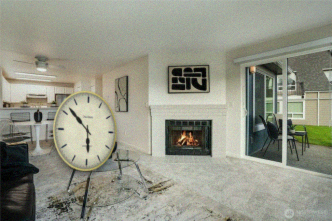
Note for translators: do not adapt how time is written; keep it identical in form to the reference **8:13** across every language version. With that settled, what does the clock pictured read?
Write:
**5:52**
